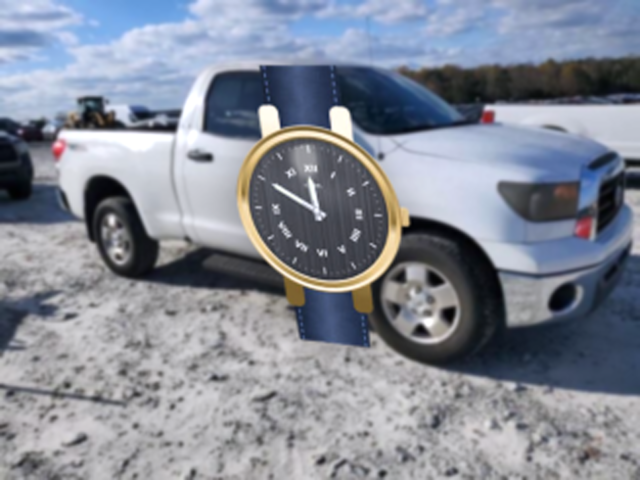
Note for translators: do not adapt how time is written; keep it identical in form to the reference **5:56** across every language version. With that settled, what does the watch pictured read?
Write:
**11:50**
